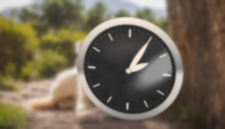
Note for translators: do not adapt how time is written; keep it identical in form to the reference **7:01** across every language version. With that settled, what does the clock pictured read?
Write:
**2:05**
